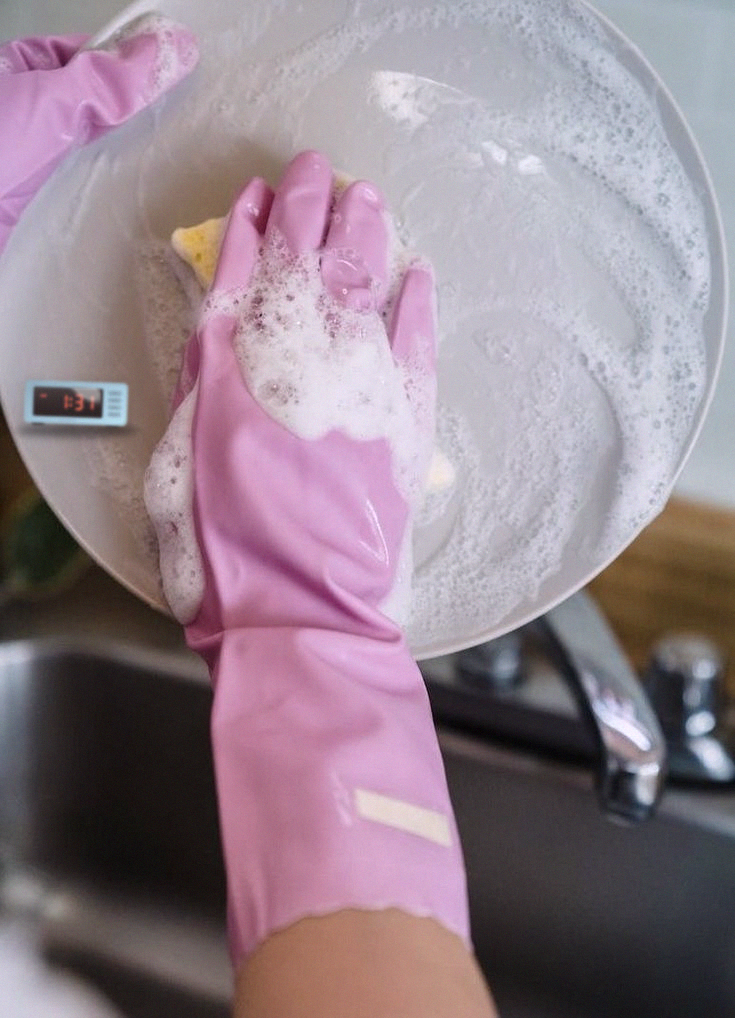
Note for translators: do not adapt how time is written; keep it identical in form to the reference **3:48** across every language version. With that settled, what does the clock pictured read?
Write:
**1:31**
